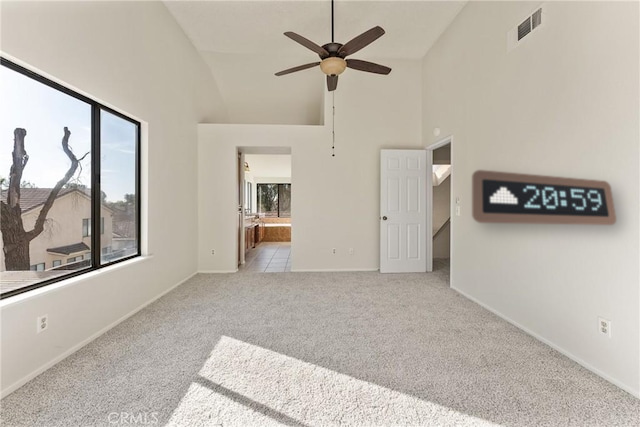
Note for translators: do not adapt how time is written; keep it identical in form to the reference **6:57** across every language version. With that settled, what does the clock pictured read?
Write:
**20:59**
